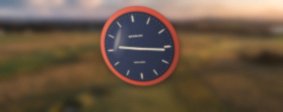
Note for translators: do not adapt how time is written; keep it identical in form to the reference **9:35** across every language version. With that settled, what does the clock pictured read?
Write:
**9:16**
